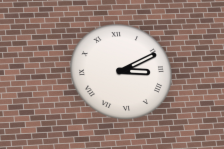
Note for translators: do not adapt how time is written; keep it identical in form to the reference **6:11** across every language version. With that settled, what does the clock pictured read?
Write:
**3:11**
